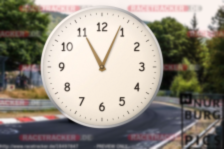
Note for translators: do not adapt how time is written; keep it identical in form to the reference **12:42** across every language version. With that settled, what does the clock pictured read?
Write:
**11:04**
